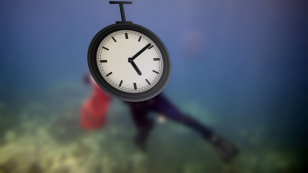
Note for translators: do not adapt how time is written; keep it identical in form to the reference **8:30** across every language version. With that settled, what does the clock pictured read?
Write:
**5:09**
